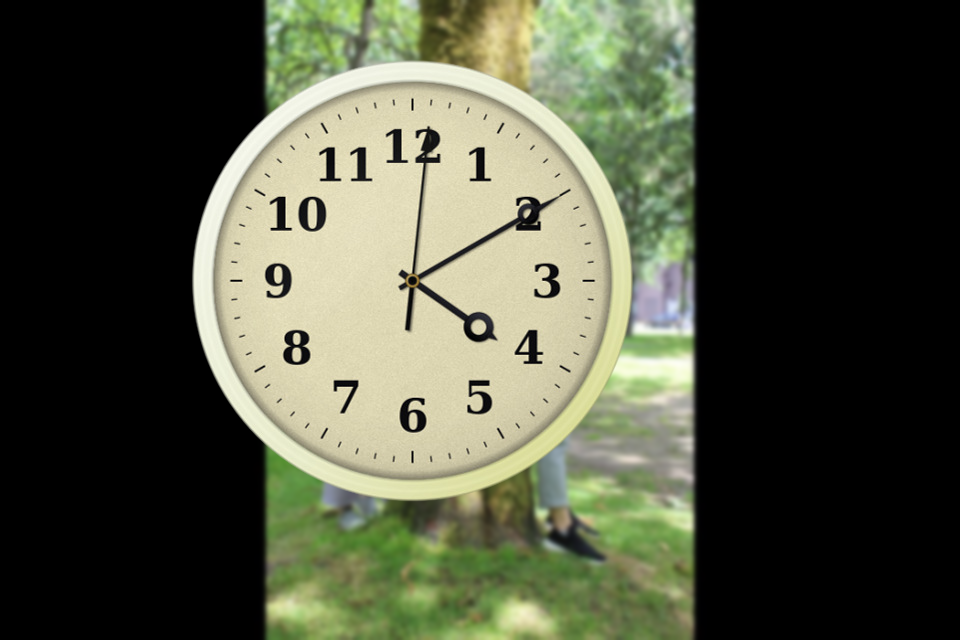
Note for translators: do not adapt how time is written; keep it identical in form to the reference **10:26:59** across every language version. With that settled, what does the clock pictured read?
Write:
**4:10:01**
